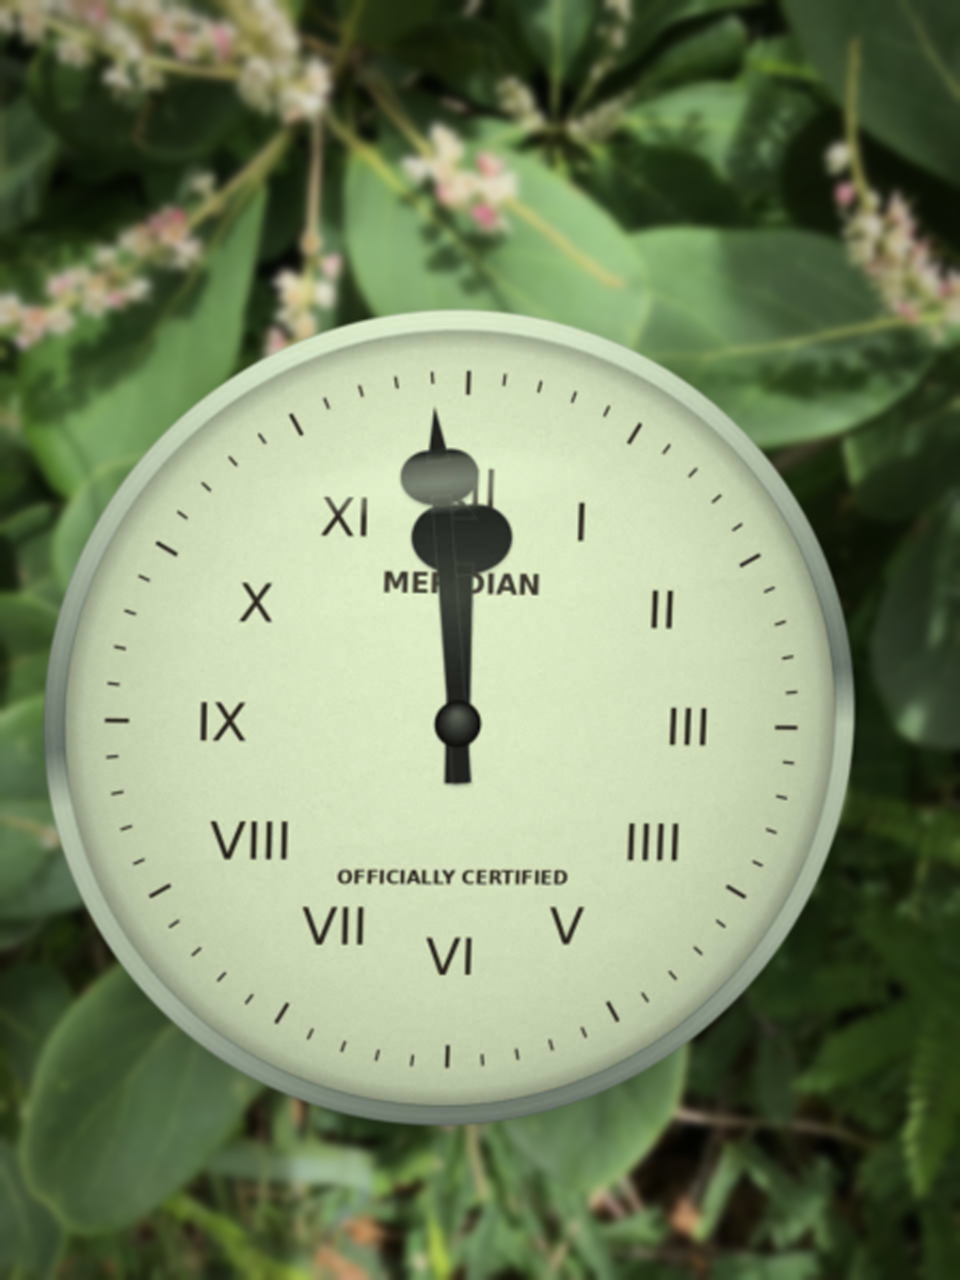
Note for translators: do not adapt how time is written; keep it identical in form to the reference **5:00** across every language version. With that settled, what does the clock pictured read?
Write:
**11:59**
